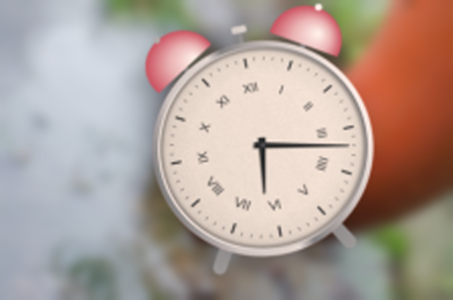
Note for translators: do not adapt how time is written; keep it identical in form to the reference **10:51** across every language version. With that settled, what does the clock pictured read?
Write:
**6:17**
